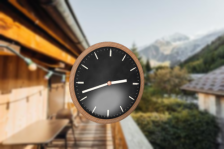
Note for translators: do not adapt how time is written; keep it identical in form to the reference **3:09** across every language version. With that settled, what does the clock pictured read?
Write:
**2:42**
